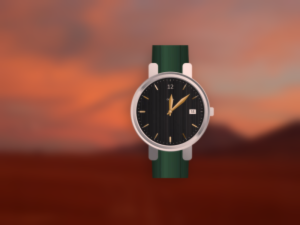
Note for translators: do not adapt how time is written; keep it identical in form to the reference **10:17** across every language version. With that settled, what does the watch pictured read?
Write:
**12:08**
